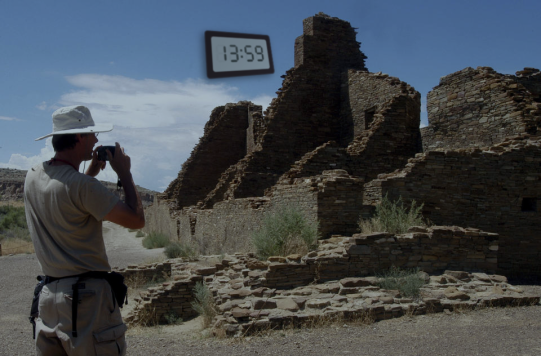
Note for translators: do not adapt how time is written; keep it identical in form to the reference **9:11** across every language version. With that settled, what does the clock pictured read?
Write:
**13:59**
